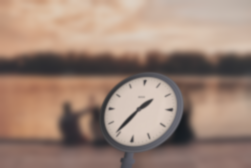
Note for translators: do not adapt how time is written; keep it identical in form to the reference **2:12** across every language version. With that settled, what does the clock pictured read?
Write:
**1:36**
